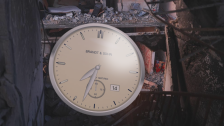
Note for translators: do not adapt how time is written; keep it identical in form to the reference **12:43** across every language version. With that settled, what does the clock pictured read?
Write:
**7:33**
